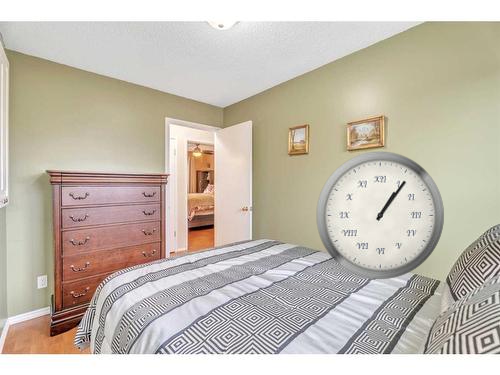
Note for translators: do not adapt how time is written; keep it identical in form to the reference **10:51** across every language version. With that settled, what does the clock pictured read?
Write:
**1:06**
